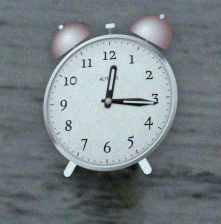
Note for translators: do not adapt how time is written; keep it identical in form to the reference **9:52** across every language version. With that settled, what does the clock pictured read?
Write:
**12:16**
